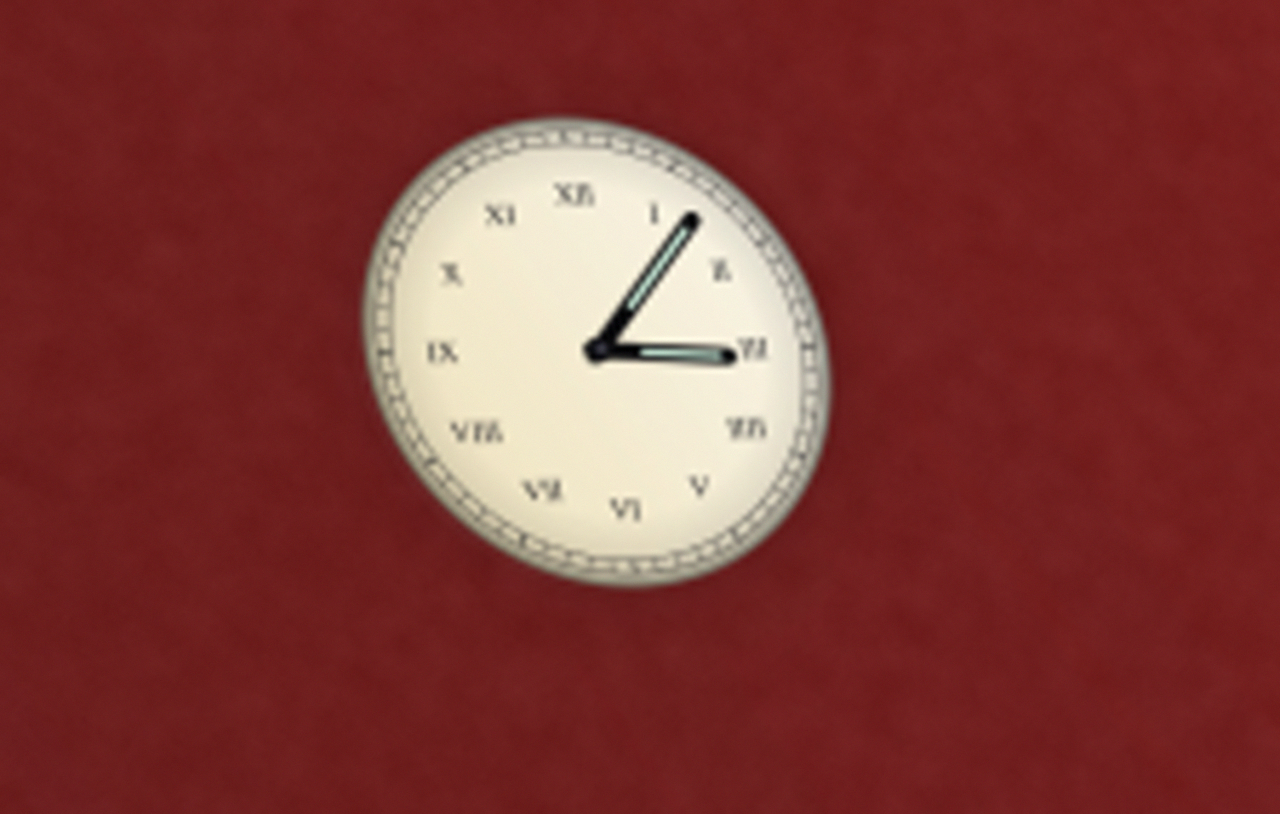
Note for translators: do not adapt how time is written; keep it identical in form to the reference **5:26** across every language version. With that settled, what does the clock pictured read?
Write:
**3:07**
